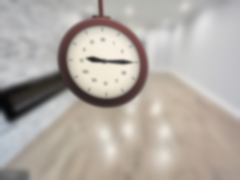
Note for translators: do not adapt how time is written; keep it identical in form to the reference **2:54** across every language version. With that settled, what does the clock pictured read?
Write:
**9:15**
